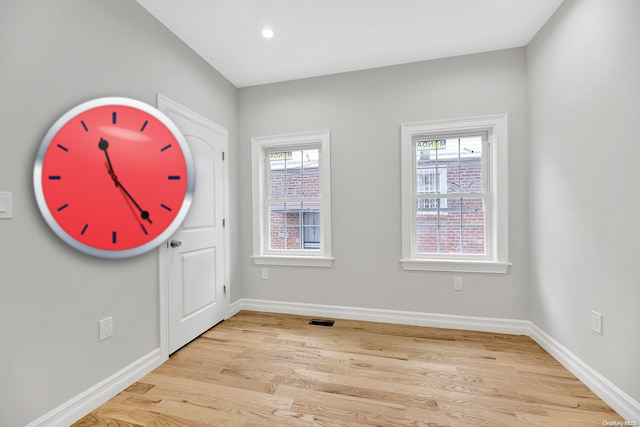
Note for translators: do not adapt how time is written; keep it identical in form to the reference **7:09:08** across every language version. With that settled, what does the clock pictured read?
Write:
**11:23:25**
